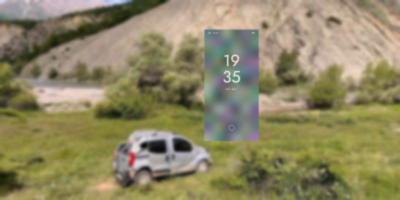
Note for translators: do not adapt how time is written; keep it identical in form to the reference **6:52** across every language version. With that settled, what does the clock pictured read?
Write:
**19:35**
